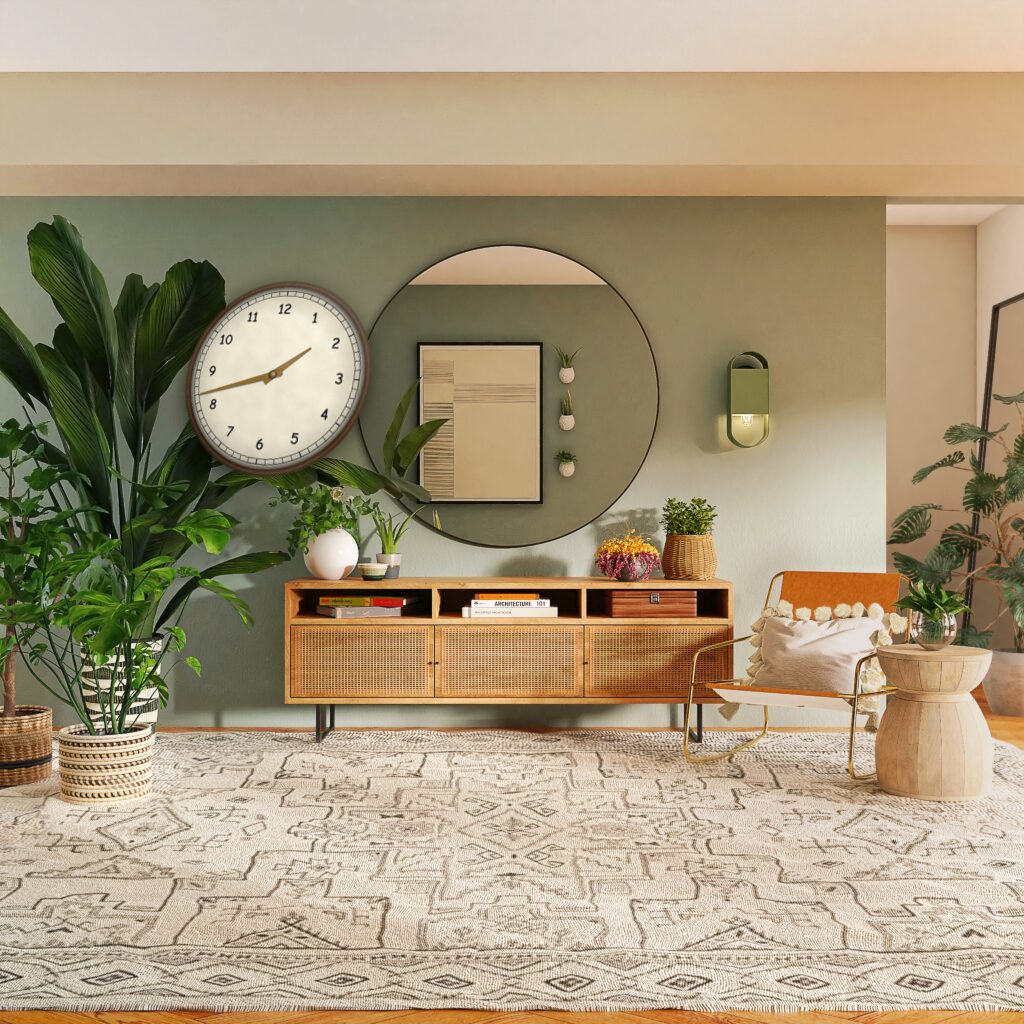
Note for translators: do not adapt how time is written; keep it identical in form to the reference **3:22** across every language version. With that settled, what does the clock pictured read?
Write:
**1:42**
